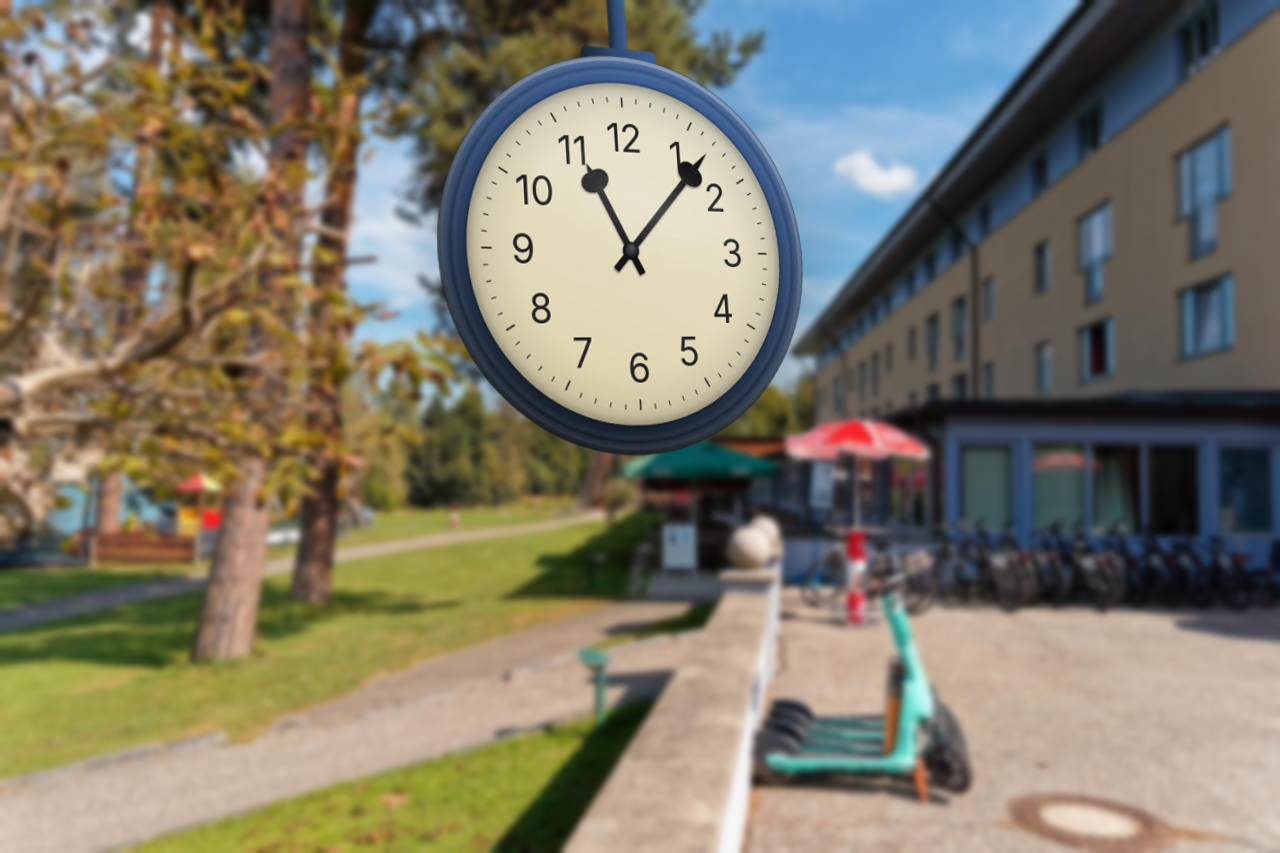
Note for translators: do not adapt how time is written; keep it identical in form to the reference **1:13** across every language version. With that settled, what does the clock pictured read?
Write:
**11:07**
